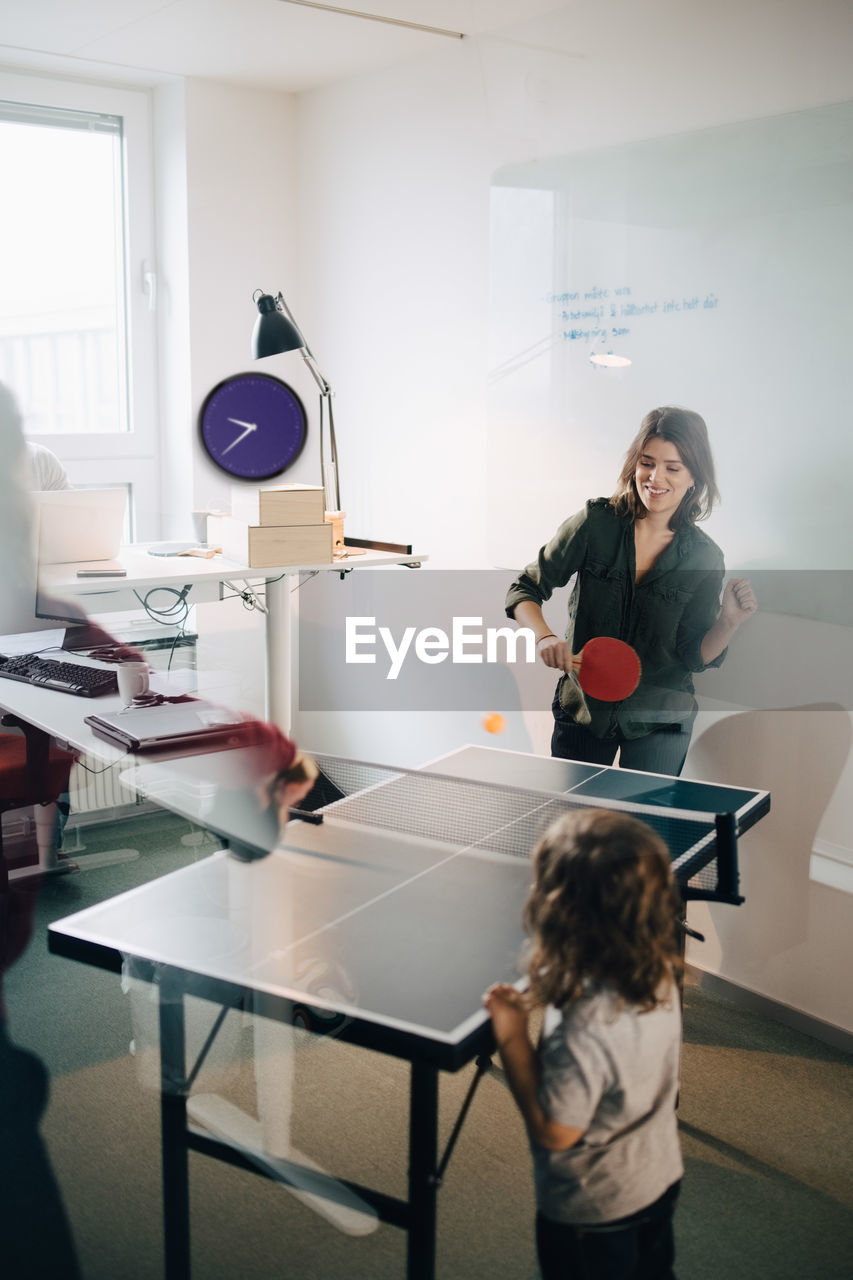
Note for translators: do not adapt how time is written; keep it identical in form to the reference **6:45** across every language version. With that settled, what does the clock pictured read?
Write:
**9:38**
